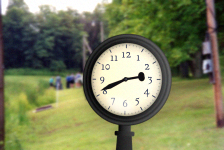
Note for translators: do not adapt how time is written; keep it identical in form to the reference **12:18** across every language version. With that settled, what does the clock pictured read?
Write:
**2:41**
